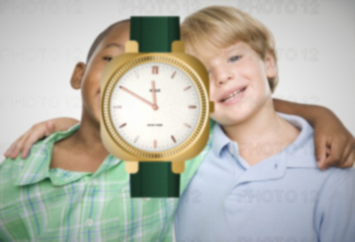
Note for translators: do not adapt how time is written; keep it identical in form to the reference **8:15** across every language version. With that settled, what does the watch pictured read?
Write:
**11:50**
